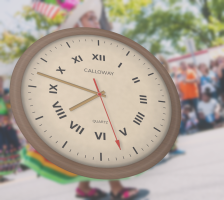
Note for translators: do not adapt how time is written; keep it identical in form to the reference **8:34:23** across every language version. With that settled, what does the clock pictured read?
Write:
**7:47:27**
